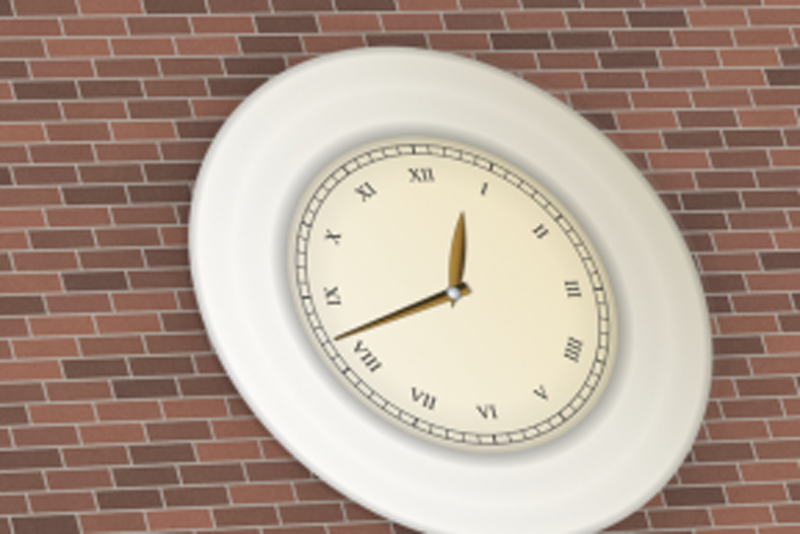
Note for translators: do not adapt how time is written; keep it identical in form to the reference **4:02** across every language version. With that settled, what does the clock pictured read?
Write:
**12:42**
